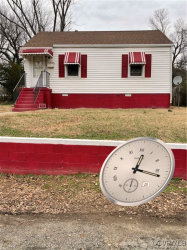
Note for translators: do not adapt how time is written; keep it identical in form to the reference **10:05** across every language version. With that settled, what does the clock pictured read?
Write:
**12:17**
